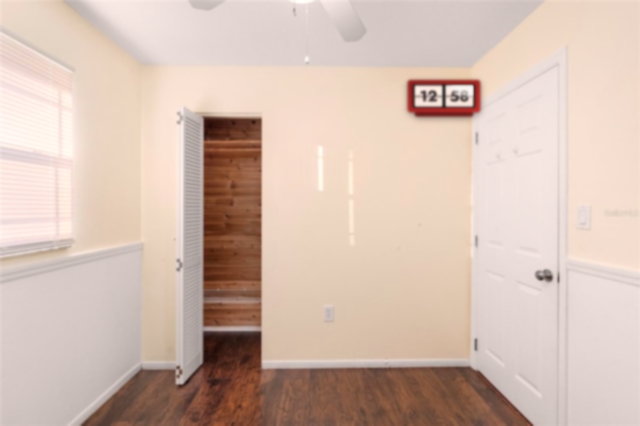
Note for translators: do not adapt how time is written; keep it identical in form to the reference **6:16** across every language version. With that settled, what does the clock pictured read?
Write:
**12:58**
